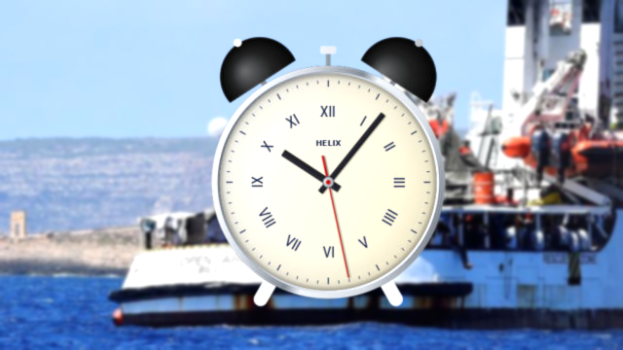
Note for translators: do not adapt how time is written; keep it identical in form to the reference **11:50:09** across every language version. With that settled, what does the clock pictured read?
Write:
**10:06:28**
